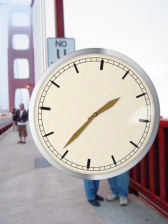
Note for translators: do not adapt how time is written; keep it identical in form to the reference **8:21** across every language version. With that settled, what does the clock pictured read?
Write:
**1:36**
